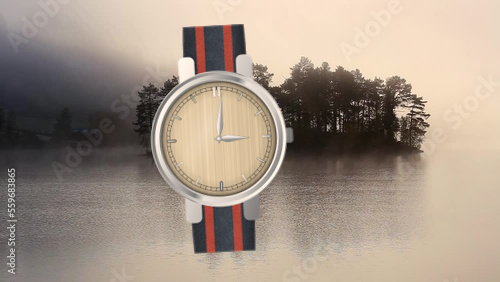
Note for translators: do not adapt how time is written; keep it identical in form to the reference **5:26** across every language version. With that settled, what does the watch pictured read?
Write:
**3:01**
